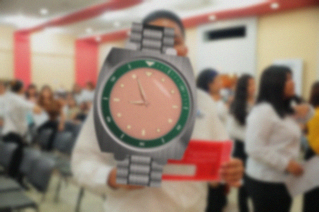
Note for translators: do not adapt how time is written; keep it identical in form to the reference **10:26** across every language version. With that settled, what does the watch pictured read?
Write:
**8:56**
